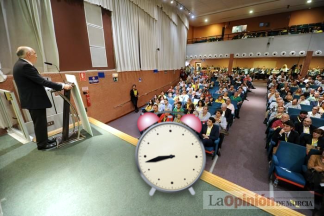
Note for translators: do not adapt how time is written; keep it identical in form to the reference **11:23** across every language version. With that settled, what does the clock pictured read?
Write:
**8:43**
